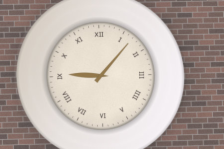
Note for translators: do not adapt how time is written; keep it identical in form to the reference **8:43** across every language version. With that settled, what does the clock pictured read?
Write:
**9:07**
